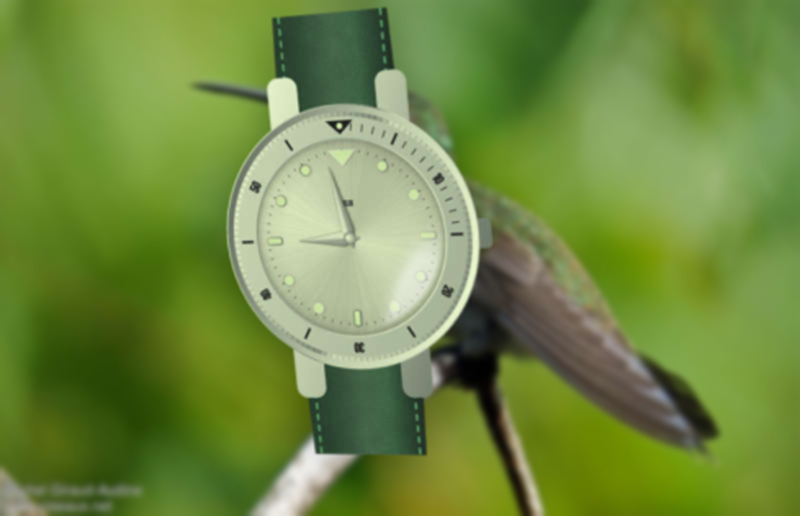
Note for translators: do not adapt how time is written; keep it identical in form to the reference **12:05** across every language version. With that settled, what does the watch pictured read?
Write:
**8:58**
